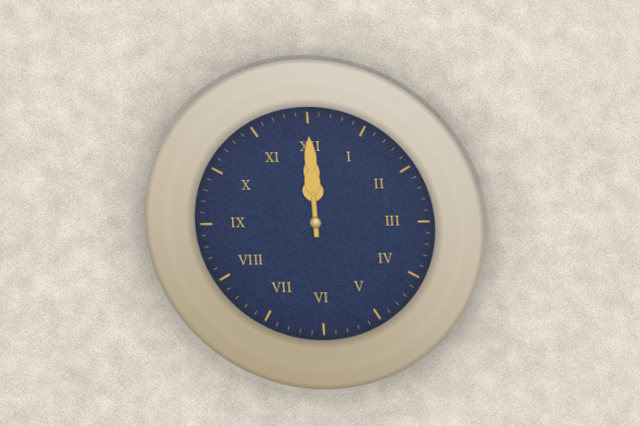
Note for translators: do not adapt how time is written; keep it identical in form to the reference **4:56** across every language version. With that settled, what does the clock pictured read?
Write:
**12:00**
